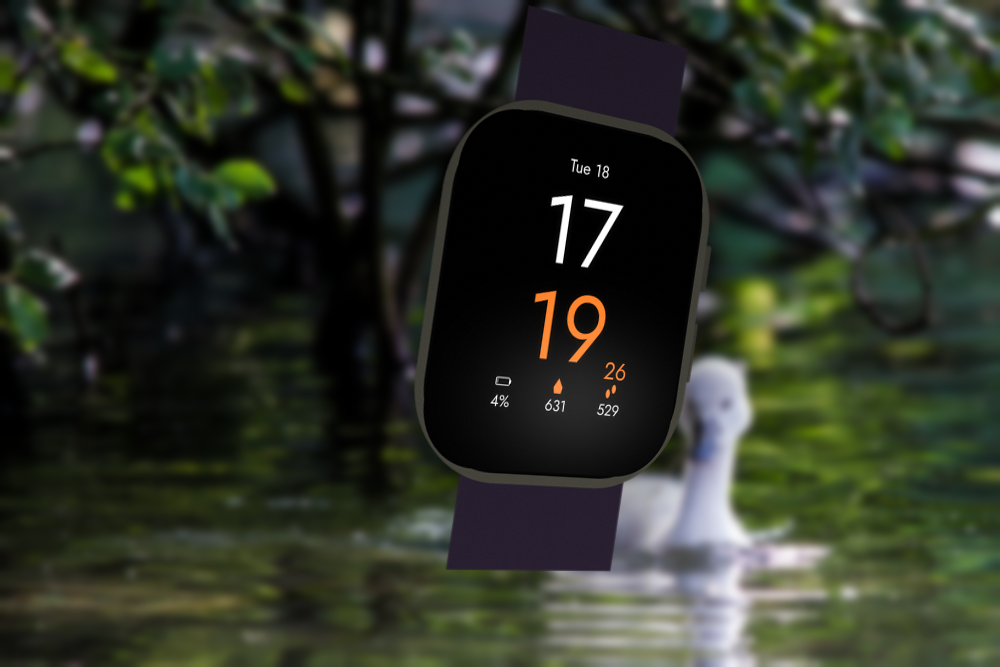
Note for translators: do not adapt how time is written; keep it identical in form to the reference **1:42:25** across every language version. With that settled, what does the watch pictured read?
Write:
**17:19:26**
